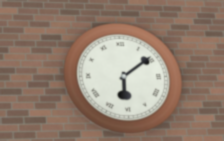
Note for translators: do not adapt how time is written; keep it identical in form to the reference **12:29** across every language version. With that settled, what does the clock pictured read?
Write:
**6:09**
